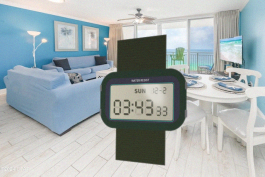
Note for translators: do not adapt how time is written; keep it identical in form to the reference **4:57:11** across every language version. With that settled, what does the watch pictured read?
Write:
**3:43:33**
